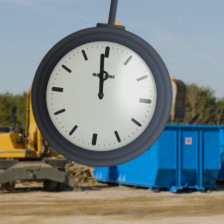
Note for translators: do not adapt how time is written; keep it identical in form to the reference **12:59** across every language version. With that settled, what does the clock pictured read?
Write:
**11:59**
